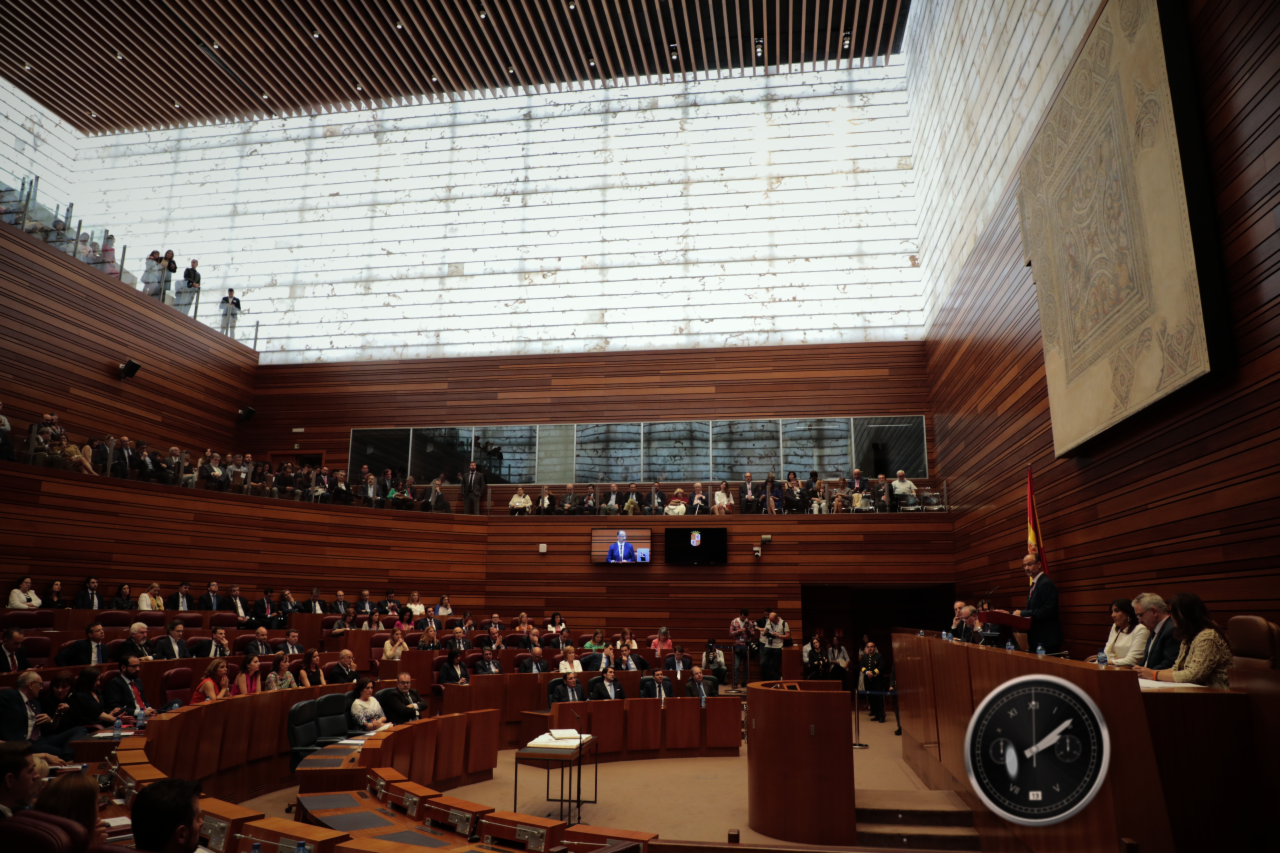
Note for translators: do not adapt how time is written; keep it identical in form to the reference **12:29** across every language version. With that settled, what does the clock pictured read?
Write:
**2:09**
